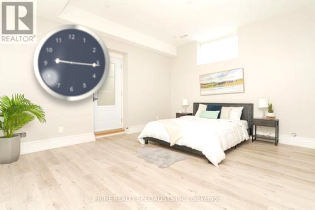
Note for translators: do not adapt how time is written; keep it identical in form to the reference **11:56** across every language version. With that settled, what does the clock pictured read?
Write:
**9:16**
